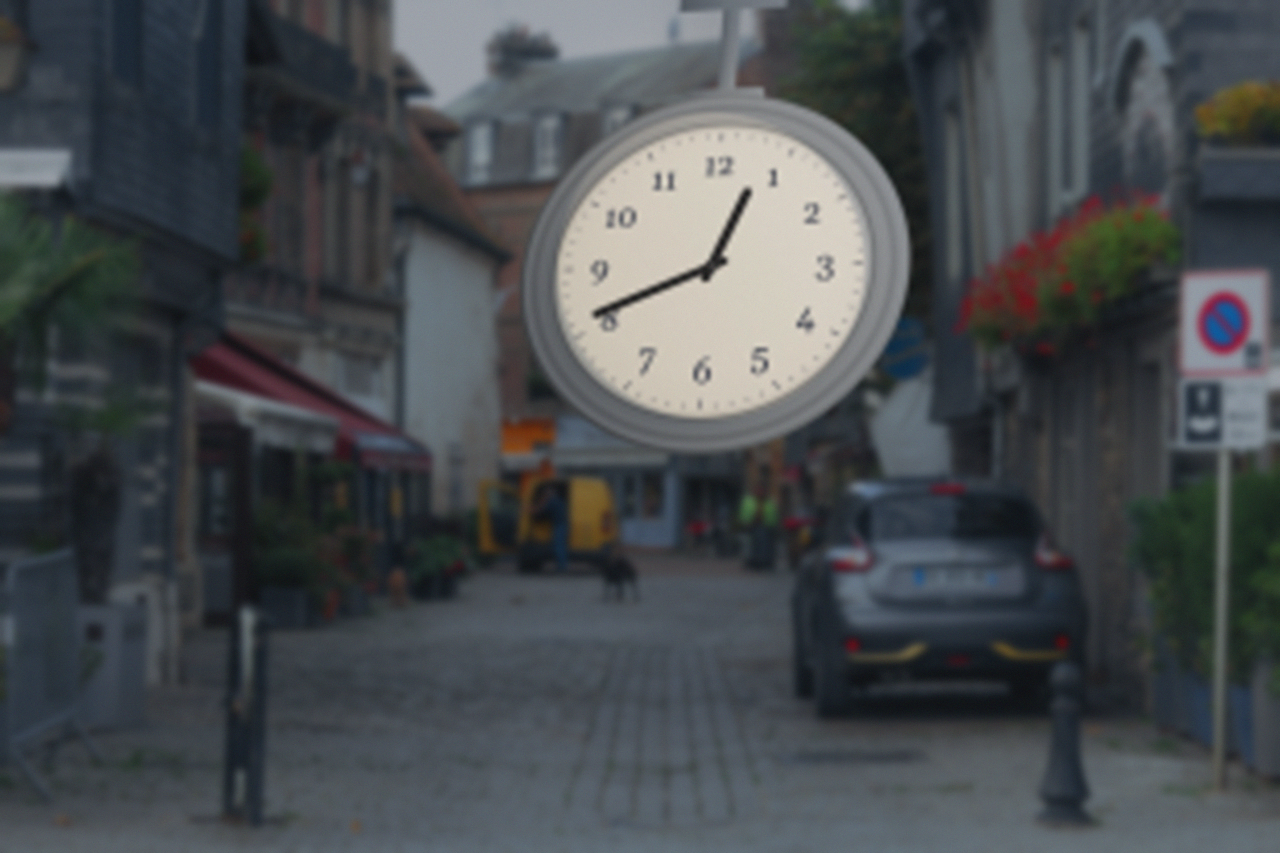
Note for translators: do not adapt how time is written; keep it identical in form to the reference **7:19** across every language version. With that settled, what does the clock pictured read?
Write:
**12:41**
